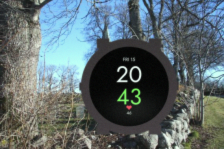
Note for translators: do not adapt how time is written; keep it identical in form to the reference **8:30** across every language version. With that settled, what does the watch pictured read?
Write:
**20:43**
